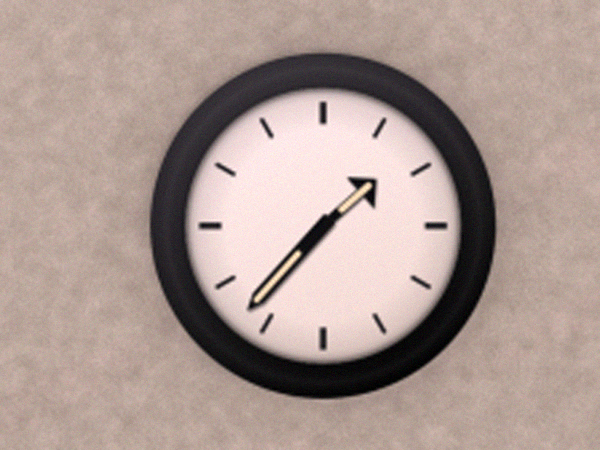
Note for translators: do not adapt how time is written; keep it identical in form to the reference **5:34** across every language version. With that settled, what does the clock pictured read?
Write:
**1:37**
